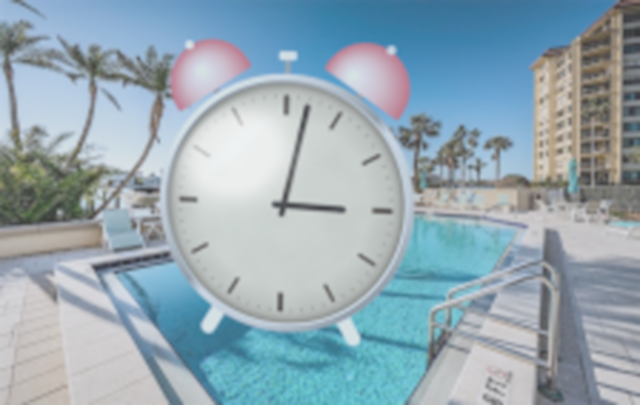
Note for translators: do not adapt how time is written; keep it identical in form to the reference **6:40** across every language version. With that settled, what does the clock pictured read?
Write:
**3:02**
